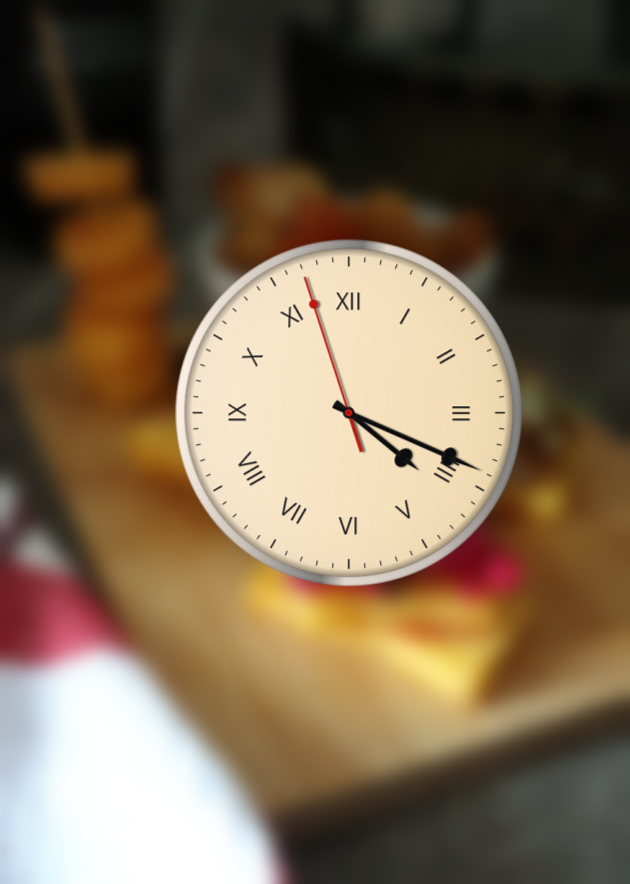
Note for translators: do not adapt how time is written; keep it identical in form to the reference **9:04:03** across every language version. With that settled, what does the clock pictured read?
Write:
**4:18:57**
